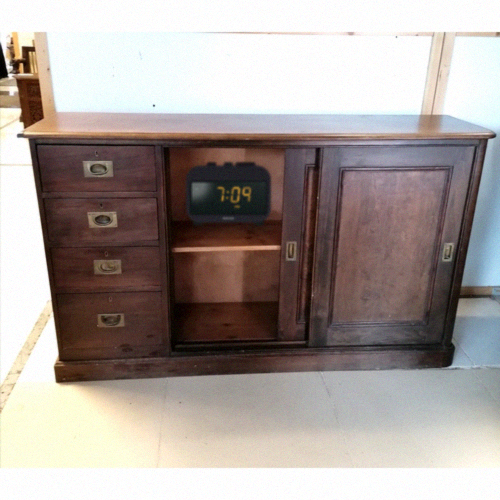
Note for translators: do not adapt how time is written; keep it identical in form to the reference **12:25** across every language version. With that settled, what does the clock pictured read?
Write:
**7:09**
